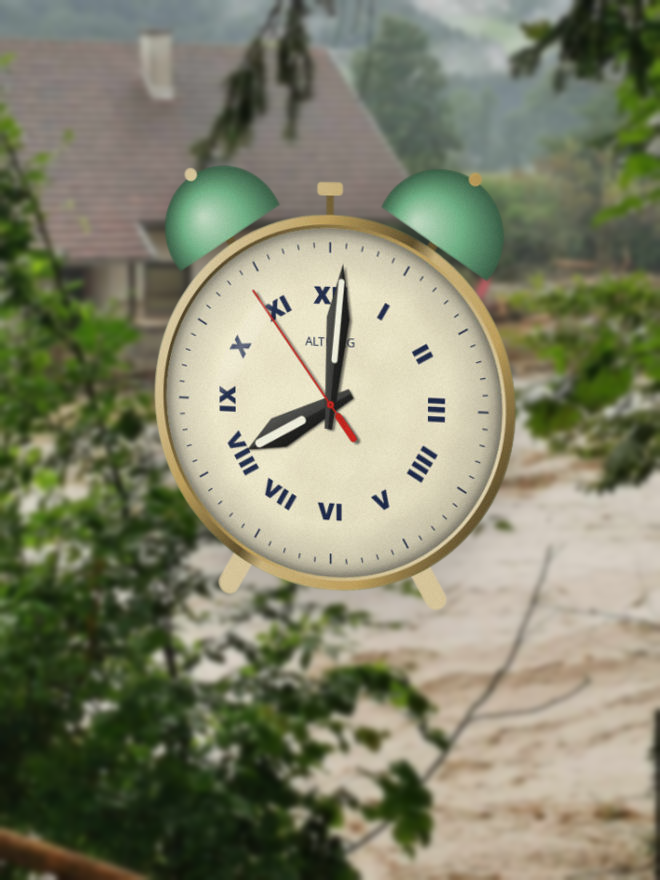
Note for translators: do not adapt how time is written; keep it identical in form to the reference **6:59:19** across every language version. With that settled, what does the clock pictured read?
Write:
**8:00:54**
